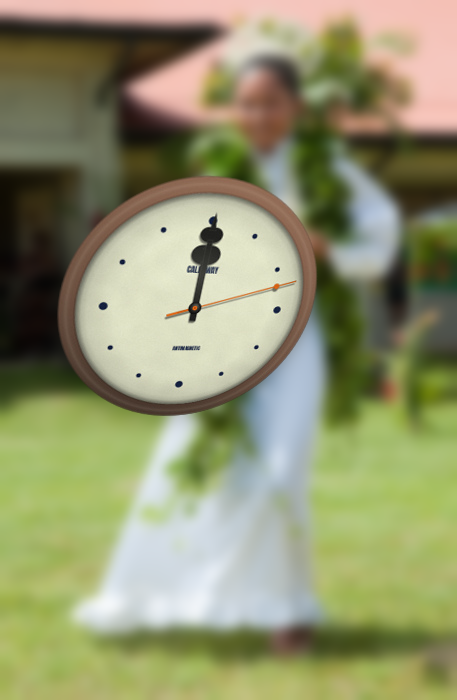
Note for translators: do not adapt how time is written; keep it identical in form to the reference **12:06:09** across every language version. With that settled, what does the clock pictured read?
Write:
**12:00:12**
